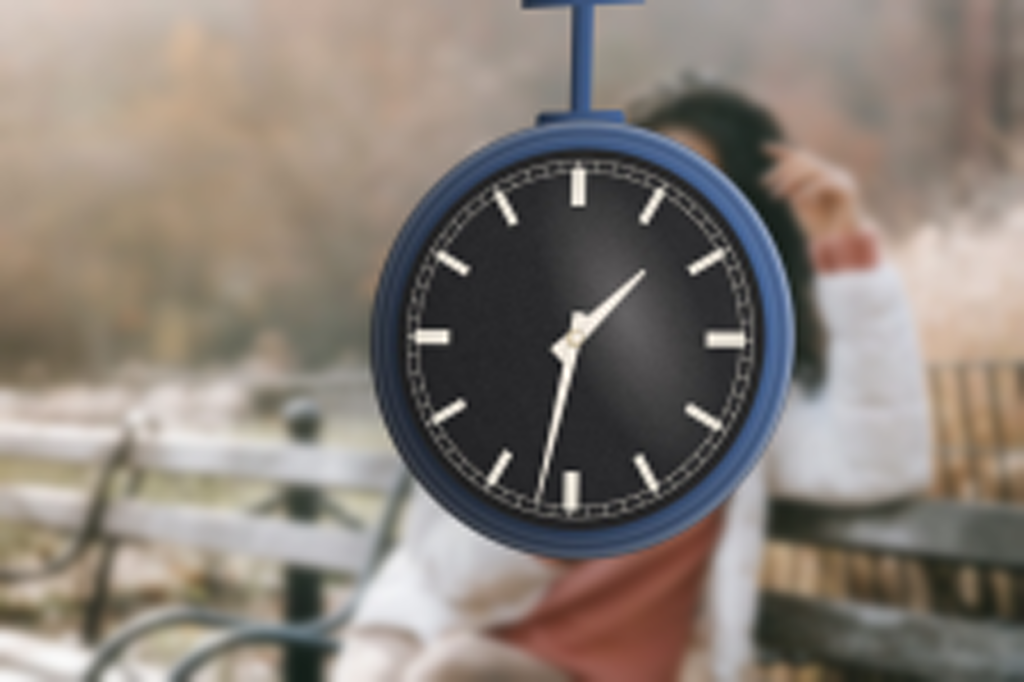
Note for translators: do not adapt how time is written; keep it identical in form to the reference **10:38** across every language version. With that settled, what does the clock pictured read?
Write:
**1:32**
